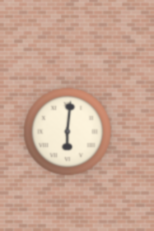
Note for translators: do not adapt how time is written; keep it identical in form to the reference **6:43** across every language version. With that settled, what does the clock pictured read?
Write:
**6:01**
